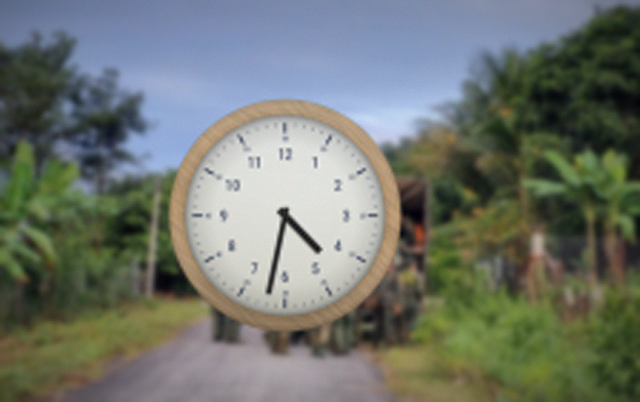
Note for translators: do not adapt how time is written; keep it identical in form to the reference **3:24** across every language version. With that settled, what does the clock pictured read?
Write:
**4:32**
